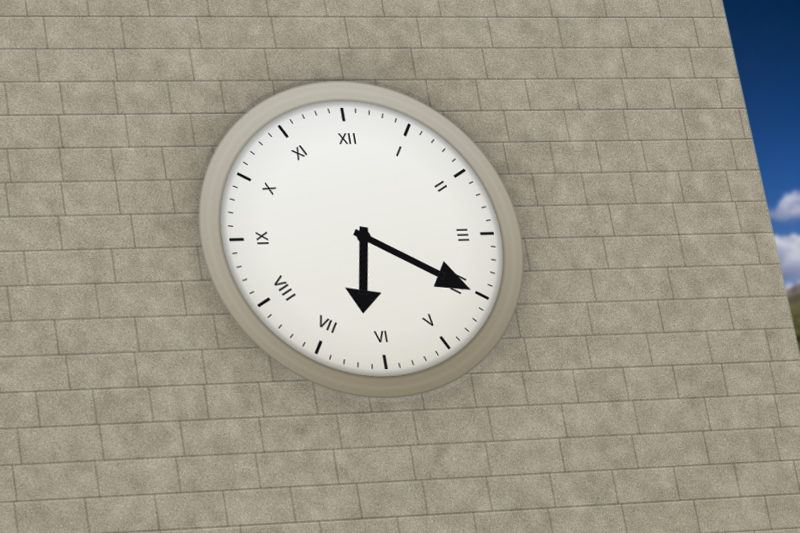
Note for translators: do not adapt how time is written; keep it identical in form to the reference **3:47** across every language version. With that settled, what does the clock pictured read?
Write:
**6:20**
